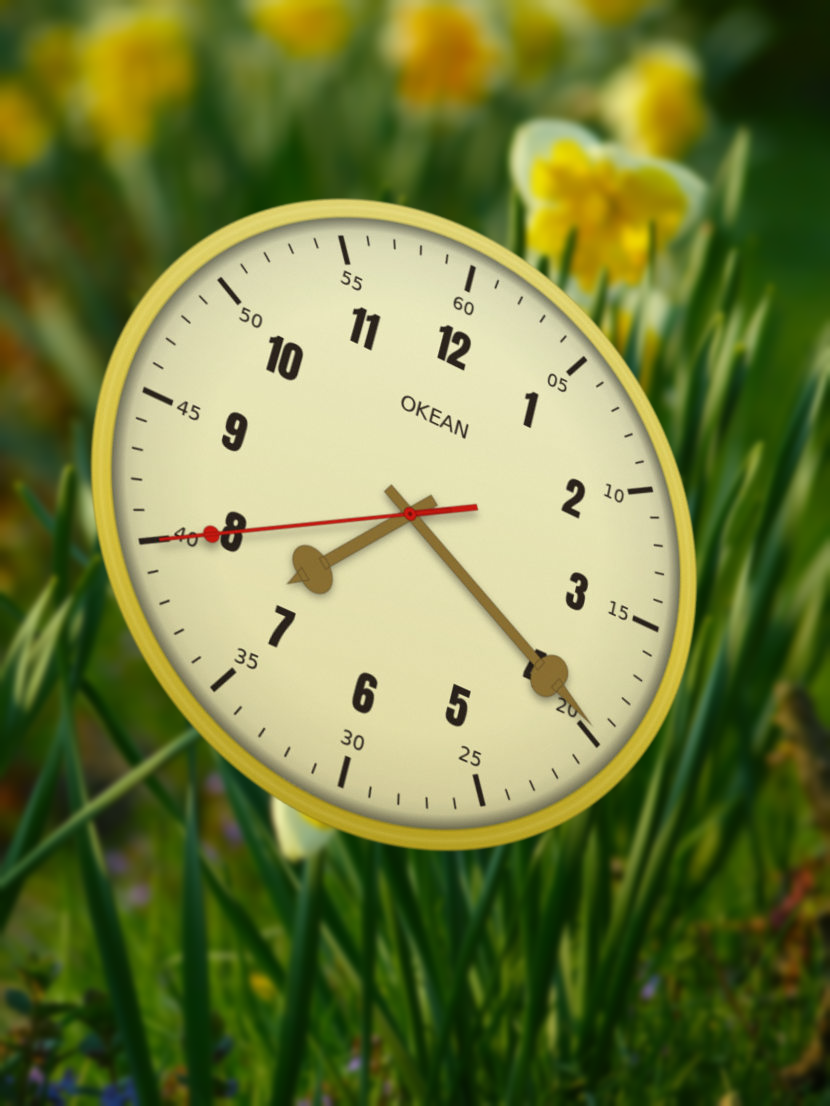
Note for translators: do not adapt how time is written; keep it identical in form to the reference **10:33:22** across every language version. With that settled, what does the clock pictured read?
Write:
**7:19:40**
